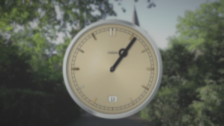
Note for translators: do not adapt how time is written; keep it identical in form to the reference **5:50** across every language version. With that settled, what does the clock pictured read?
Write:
**1:06**
